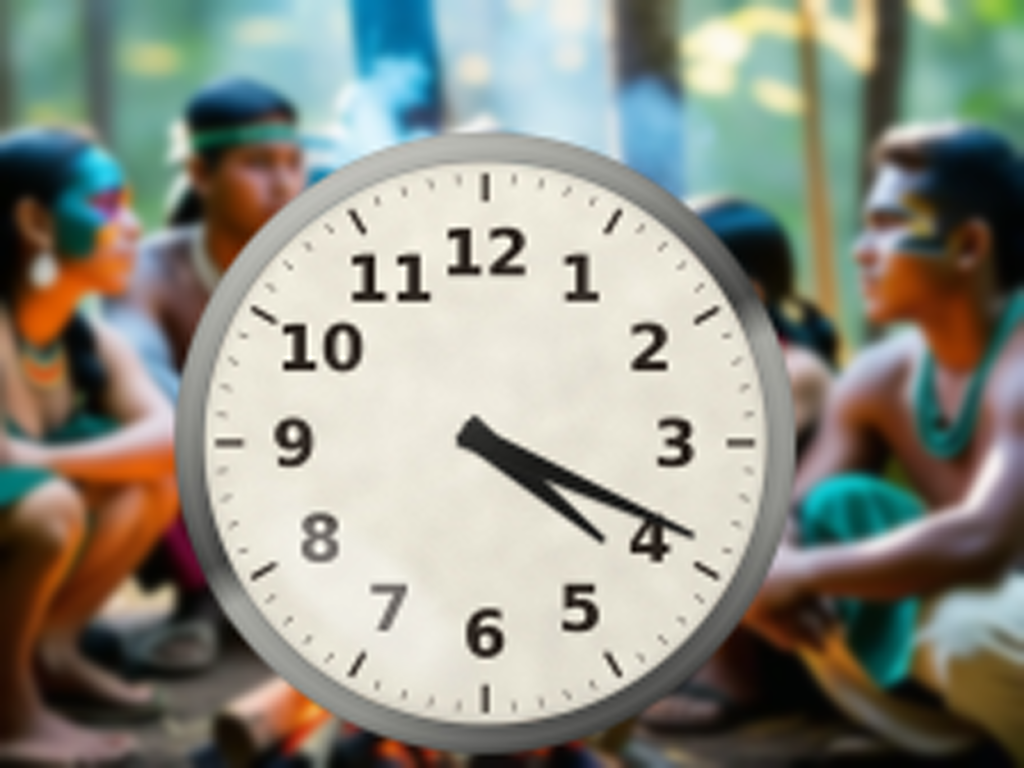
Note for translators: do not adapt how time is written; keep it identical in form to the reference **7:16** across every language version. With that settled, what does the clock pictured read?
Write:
**4:19**
